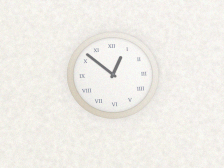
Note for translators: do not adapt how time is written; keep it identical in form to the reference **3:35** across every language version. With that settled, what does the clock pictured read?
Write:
**12:52**
